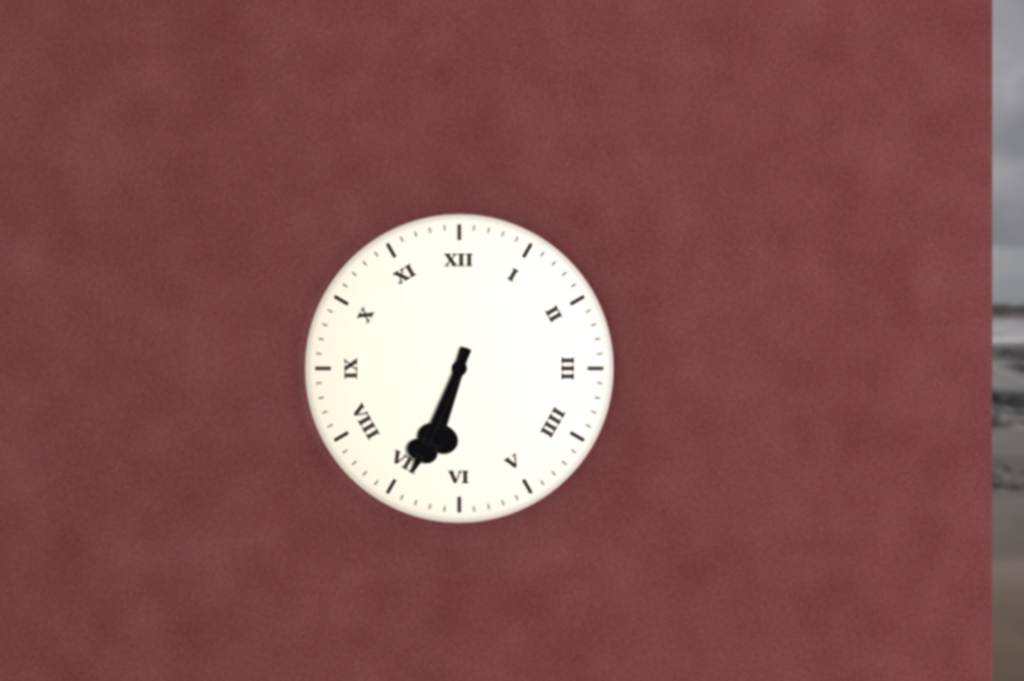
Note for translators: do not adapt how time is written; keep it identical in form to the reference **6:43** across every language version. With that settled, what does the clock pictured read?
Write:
**6:34**
